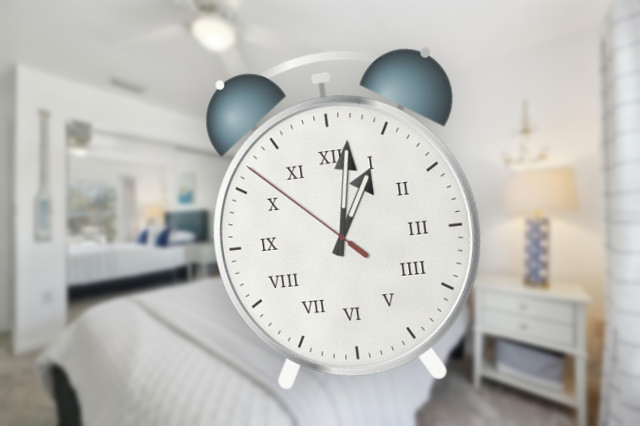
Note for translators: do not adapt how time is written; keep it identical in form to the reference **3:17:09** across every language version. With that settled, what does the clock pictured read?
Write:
**1:01:52**
